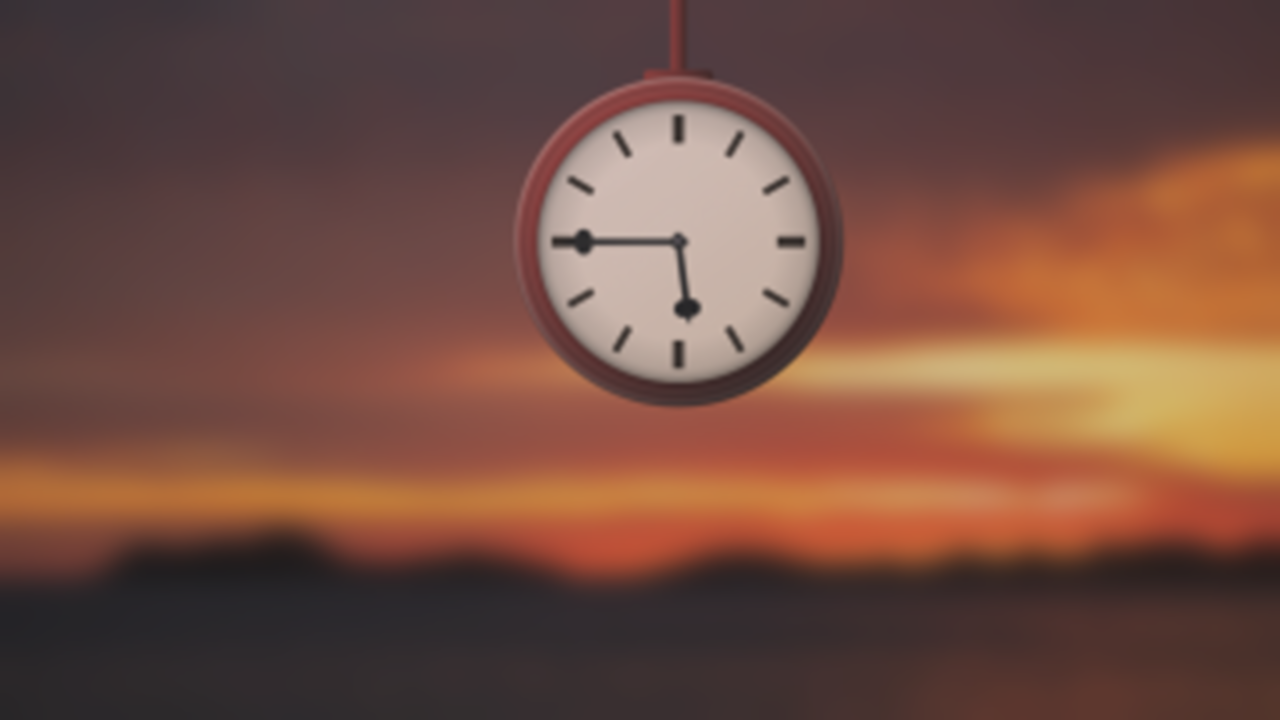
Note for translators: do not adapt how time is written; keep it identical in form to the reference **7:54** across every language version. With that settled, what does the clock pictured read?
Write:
**5:45**
